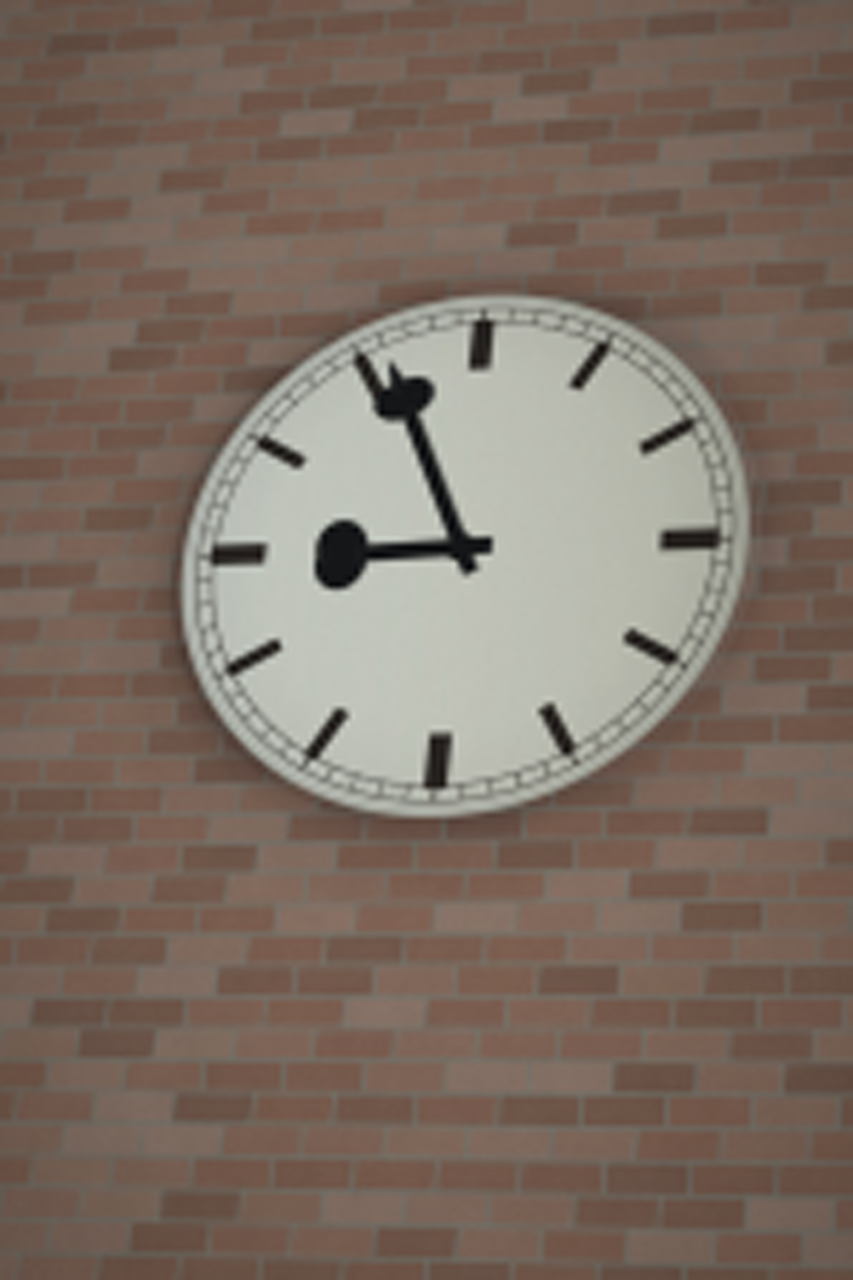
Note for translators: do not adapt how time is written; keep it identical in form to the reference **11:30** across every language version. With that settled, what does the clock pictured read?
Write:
**8:56**
